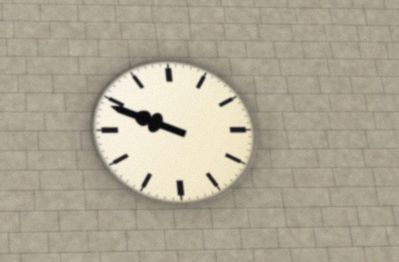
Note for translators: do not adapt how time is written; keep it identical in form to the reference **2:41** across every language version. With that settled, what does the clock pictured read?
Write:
**9:49**
